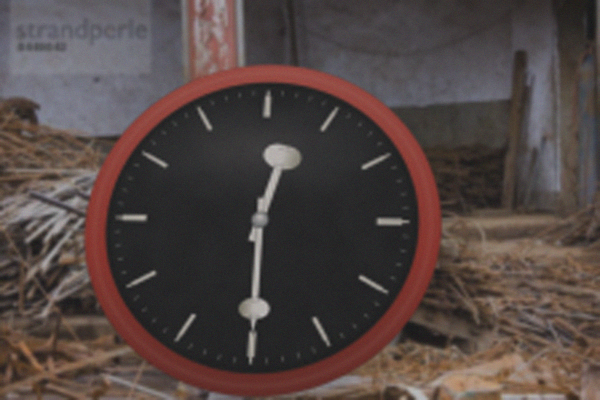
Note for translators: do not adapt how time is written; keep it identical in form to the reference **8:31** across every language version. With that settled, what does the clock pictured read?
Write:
**12:30**
